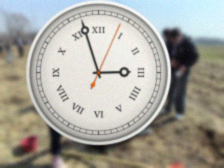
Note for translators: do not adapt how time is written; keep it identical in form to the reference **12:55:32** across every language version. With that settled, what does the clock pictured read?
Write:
**2:57:04**
